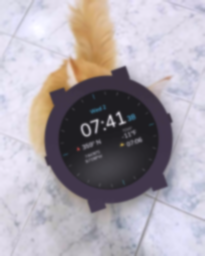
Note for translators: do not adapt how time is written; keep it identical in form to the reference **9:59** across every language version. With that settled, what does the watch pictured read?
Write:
**7:41**
